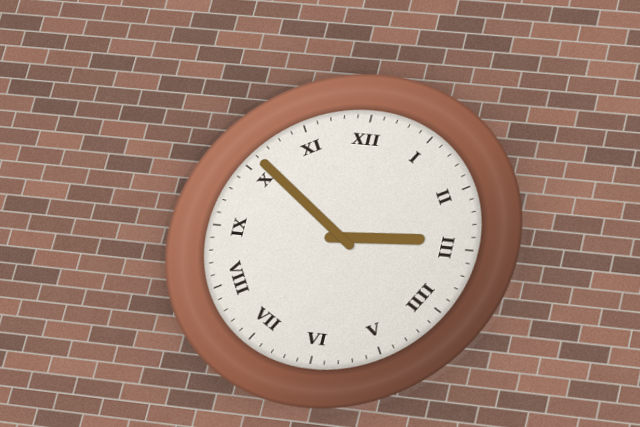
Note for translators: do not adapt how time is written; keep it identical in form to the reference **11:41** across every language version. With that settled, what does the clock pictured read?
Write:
**2:51**
